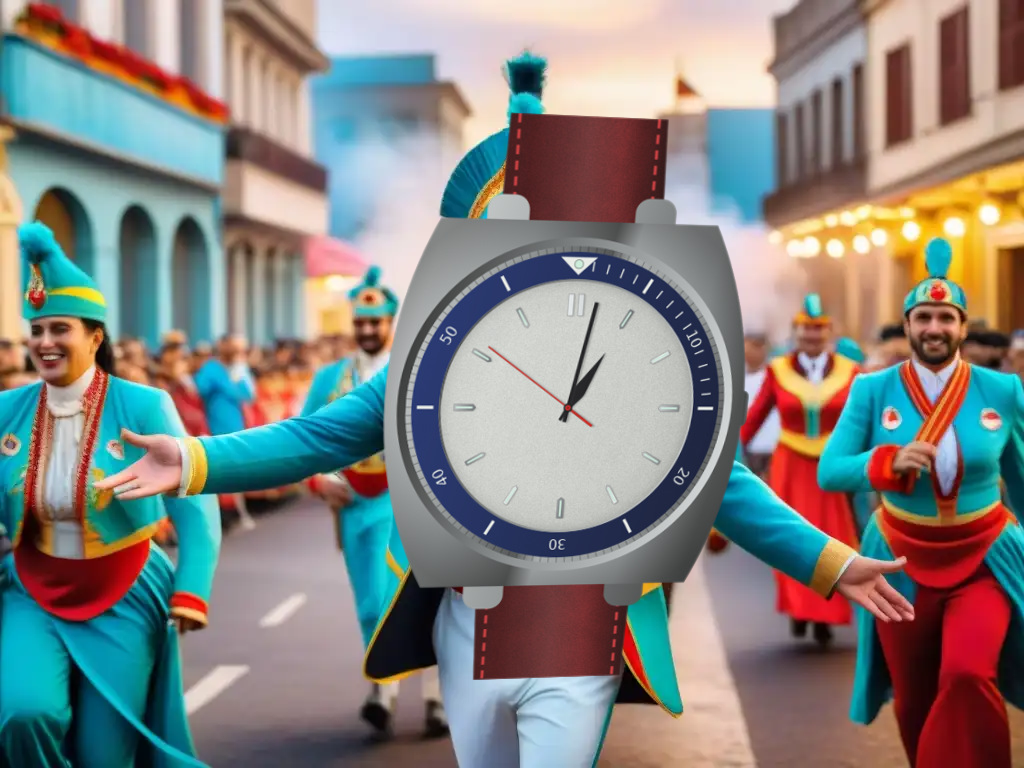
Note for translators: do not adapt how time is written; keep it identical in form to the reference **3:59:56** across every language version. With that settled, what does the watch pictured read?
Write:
**1:01:51**
